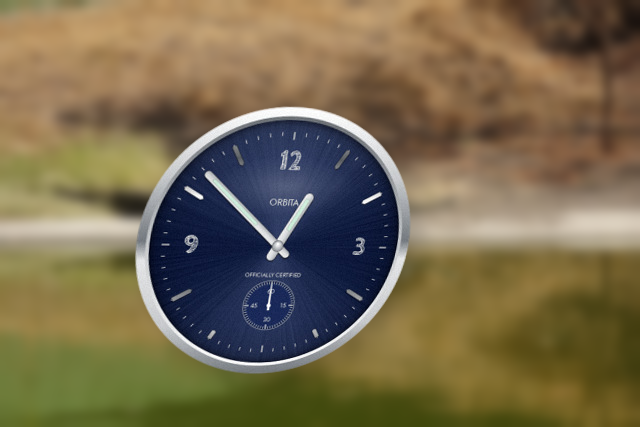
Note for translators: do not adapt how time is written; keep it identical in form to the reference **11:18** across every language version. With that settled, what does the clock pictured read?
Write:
**12:52**
